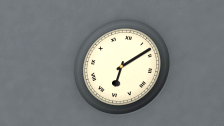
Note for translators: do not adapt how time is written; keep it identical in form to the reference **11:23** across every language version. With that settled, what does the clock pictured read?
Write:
**6:08**
